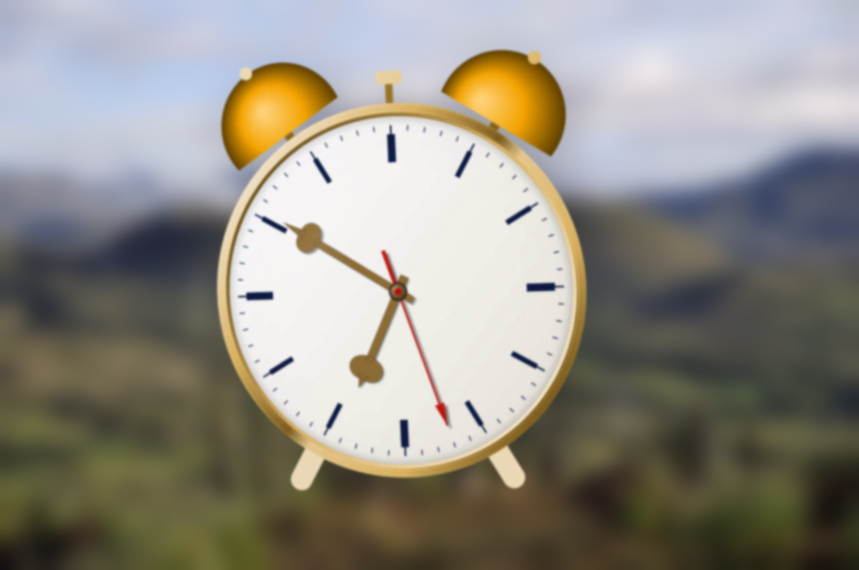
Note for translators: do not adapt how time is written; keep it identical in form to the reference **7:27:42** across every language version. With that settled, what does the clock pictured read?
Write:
**6:50:27**
